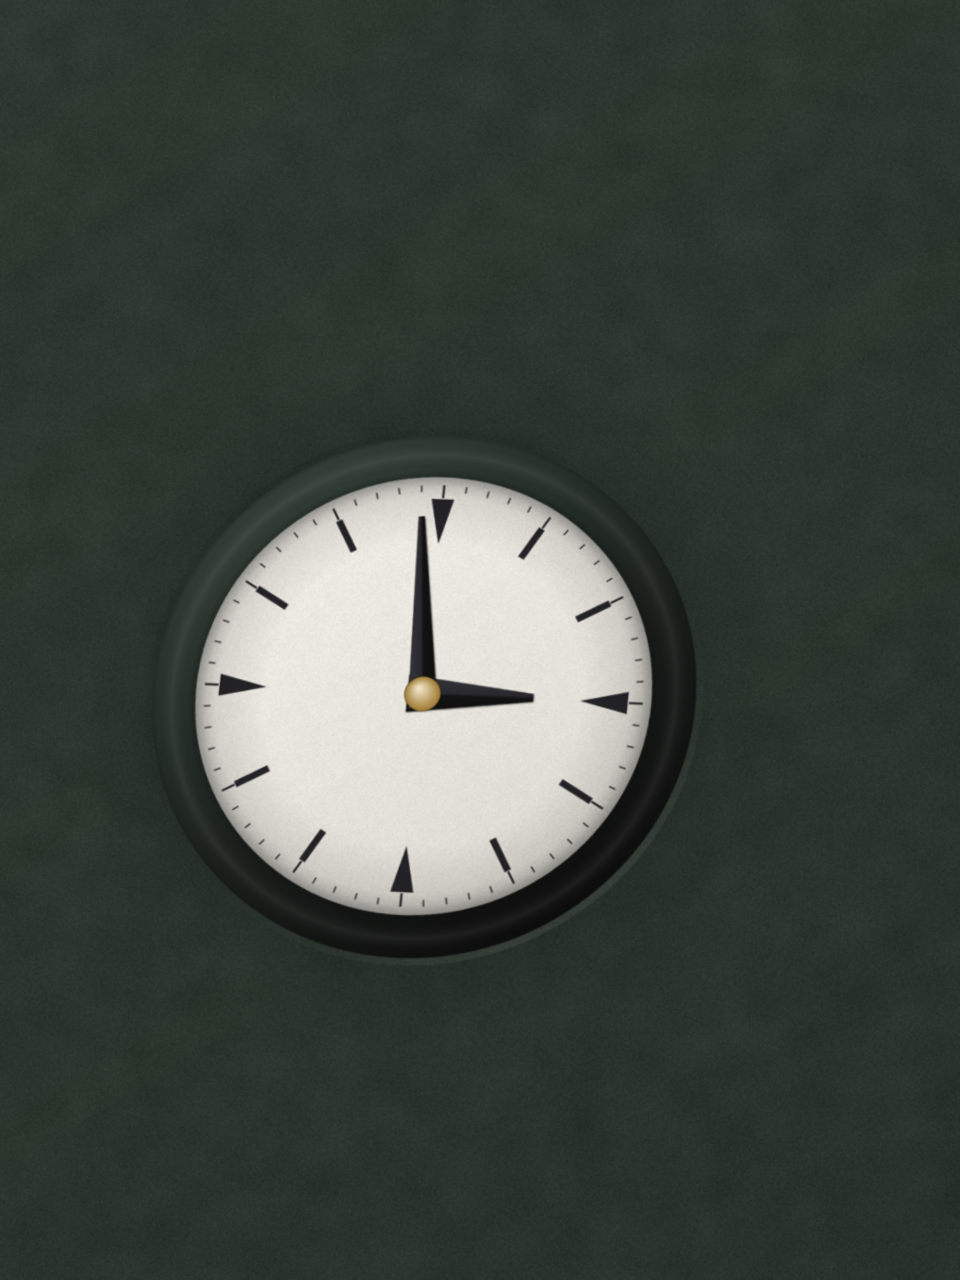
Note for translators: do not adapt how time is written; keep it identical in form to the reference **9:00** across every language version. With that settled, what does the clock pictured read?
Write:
**2:59**
